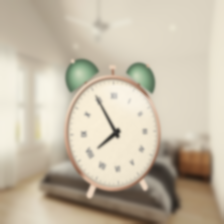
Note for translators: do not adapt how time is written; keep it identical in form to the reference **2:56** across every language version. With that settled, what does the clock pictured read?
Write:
**7:55**
